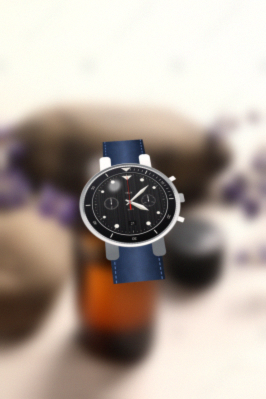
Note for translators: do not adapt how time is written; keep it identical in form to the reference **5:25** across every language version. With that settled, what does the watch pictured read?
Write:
**4:08**
